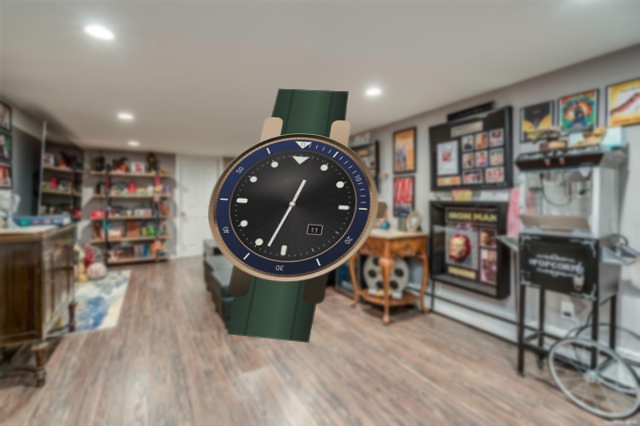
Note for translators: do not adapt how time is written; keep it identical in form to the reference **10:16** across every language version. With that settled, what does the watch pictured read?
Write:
**12:33**
